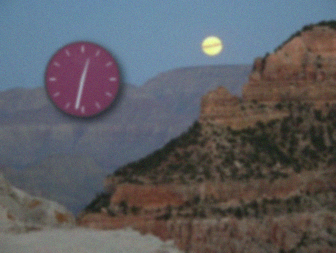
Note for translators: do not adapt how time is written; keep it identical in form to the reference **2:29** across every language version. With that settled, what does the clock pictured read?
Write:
**12:32**
